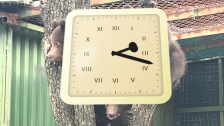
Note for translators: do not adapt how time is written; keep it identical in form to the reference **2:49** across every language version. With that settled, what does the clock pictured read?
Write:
**2:18**
